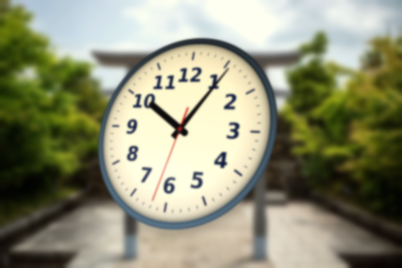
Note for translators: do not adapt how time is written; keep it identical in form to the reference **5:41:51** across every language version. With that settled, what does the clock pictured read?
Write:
**10:05:32**
